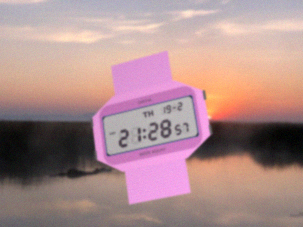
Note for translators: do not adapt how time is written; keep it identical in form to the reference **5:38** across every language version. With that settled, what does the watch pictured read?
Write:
**21:28**
